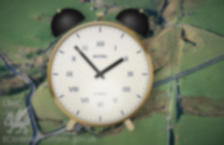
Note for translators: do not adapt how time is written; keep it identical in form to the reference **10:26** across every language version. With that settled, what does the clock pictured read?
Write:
**1:53**
